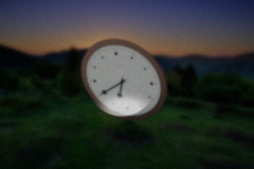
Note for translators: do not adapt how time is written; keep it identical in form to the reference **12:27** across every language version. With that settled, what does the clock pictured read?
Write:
**6:40**
